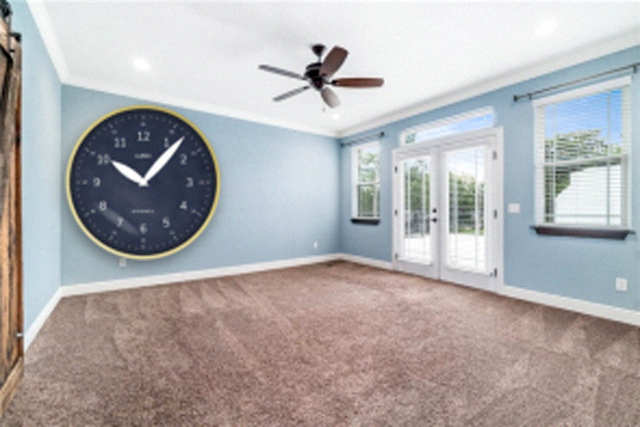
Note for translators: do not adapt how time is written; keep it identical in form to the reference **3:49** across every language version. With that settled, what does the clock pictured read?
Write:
**10:07**
